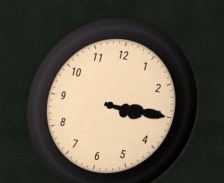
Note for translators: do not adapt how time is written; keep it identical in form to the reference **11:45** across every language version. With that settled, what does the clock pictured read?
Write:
**3:15**
